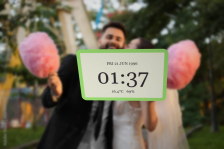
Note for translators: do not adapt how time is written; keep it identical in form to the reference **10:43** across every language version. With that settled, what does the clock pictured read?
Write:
**1:37**
